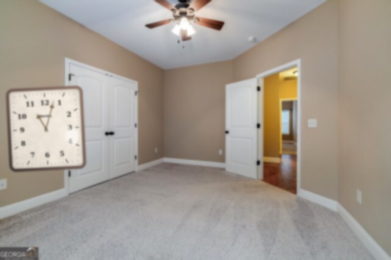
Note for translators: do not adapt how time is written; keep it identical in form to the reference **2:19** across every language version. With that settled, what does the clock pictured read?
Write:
**11:03**
